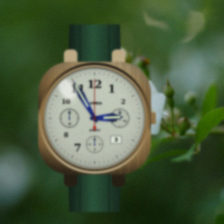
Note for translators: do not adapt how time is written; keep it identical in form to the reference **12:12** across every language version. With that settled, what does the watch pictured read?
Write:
**2:55**
